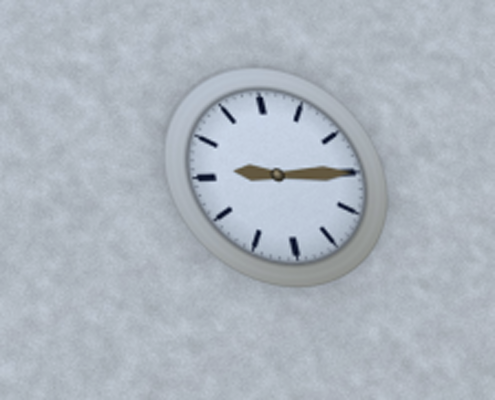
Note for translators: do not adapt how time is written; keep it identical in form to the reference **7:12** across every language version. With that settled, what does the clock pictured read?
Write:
**9:15**
